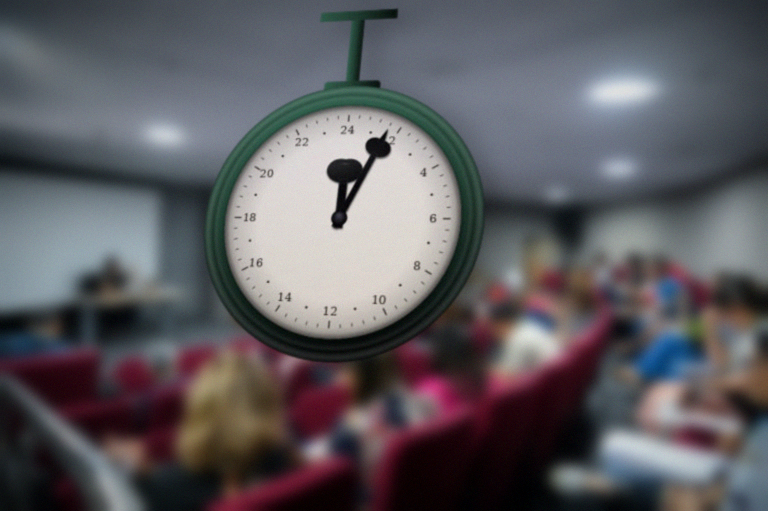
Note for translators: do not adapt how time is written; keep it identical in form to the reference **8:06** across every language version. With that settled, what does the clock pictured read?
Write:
**0:04**
